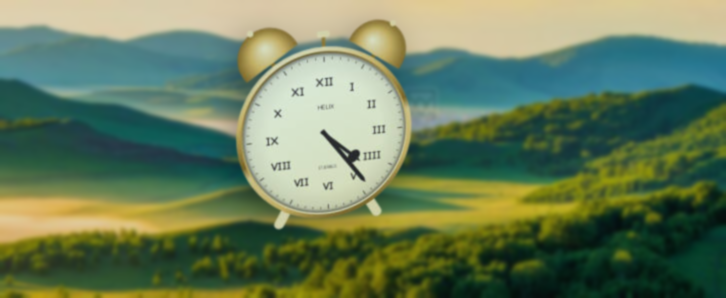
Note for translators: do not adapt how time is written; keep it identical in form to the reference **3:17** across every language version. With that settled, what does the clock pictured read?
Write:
**4:24**
